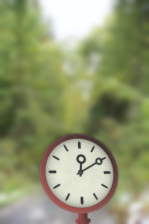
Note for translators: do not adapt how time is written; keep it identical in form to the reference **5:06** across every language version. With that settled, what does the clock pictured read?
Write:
**12:10**
